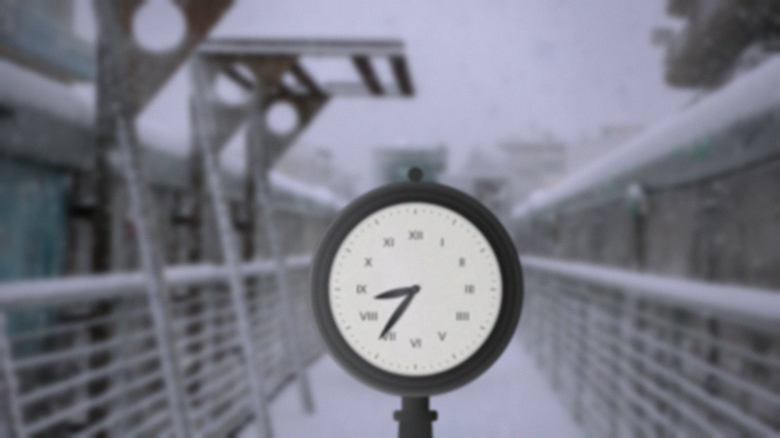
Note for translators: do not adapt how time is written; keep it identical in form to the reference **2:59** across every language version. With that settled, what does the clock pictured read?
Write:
**8:36**
